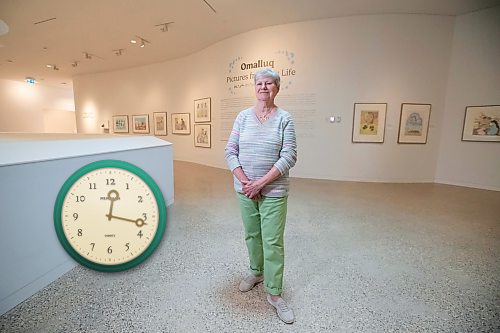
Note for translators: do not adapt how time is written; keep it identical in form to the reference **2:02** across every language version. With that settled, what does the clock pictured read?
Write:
**12:17**
